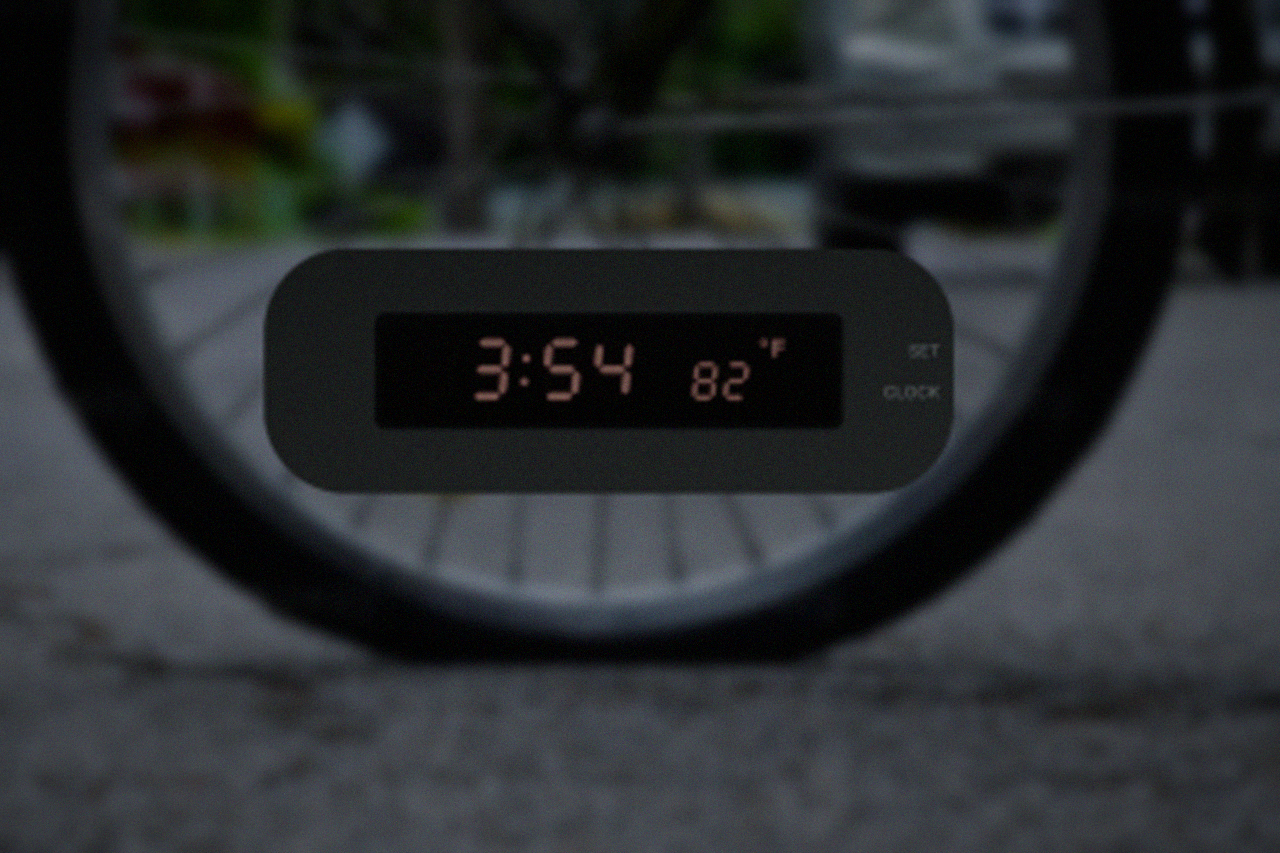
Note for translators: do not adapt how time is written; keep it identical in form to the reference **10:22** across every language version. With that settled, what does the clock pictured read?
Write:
**3:54**
